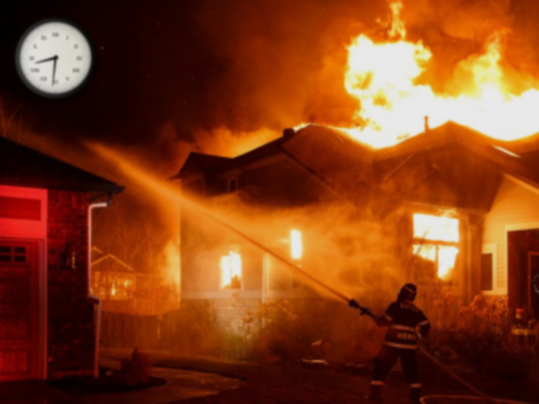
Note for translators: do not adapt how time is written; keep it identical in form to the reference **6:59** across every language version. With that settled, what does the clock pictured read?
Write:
**8:31**
